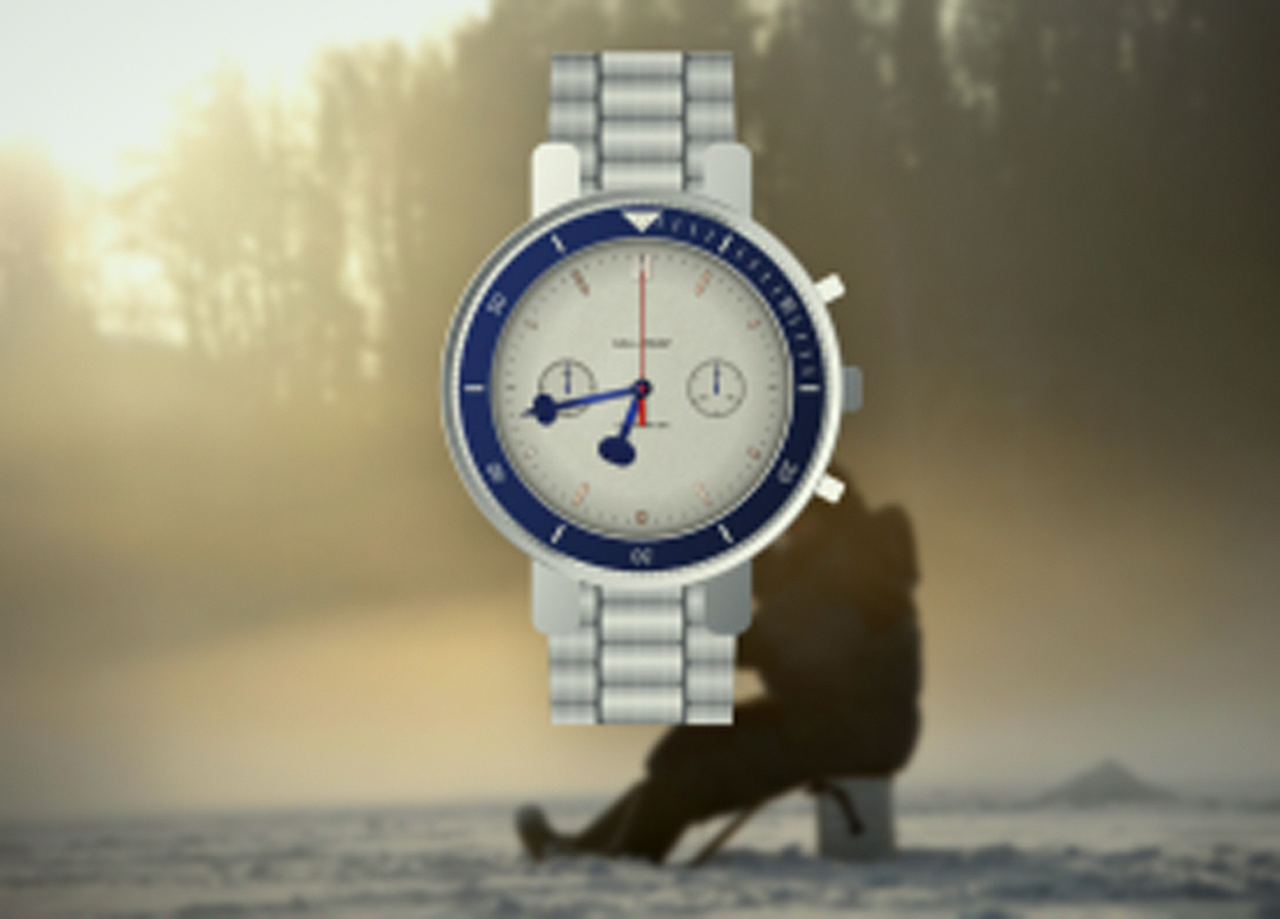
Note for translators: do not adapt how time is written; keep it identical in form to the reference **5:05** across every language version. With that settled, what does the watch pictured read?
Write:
**6:43**
